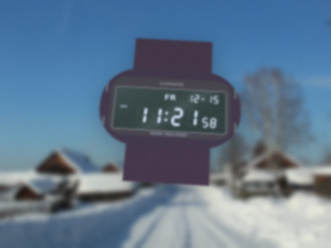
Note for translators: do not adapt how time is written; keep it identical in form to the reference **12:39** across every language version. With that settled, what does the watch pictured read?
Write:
**11:21**
